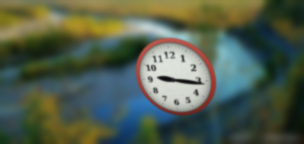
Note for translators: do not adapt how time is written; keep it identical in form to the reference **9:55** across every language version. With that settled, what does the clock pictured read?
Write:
**9:16**
